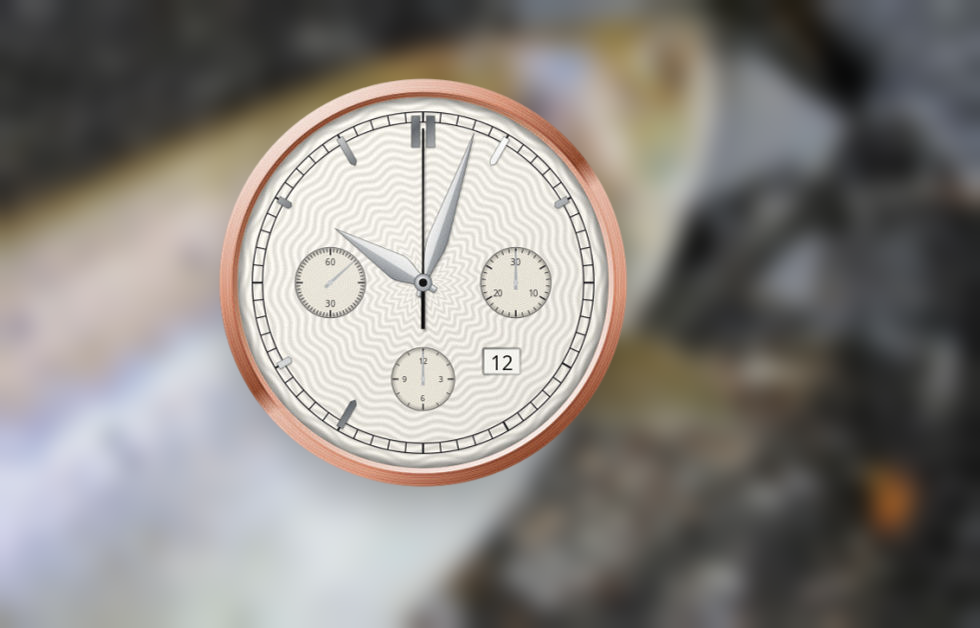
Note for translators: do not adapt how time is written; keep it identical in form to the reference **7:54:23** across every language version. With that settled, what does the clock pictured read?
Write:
**10:03:08**
